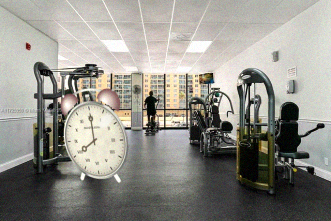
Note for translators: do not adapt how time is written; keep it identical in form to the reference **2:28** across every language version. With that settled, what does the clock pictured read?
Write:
**8:00**
